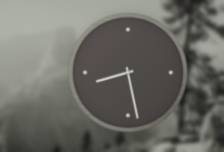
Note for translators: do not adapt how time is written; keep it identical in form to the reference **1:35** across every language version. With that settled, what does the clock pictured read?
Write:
**8:28**
